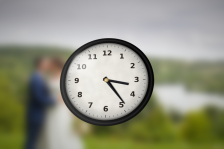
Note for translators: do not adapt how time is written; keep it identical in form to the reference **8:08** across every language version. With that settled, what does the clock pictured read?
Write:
**3:24**
